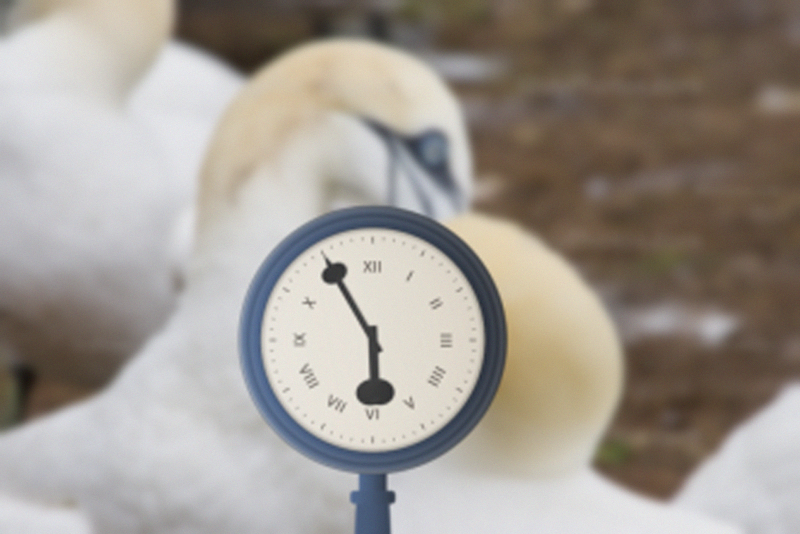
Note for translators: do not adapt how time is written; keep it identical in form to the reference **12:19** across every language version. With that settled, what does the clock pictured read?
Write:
**5:55**
